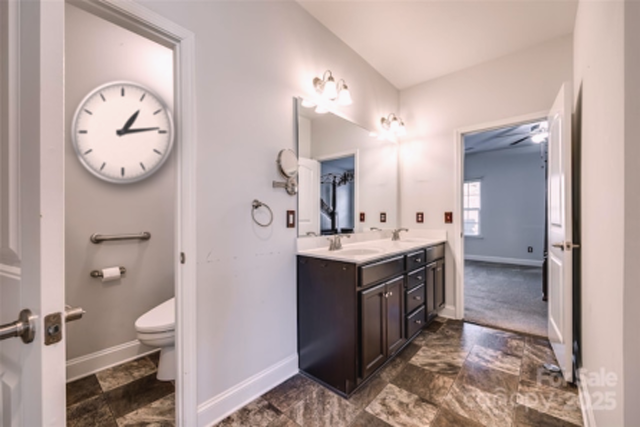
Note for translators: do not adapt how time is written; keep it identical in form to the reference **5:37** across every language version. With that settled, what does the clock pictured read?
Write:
**1:14**
